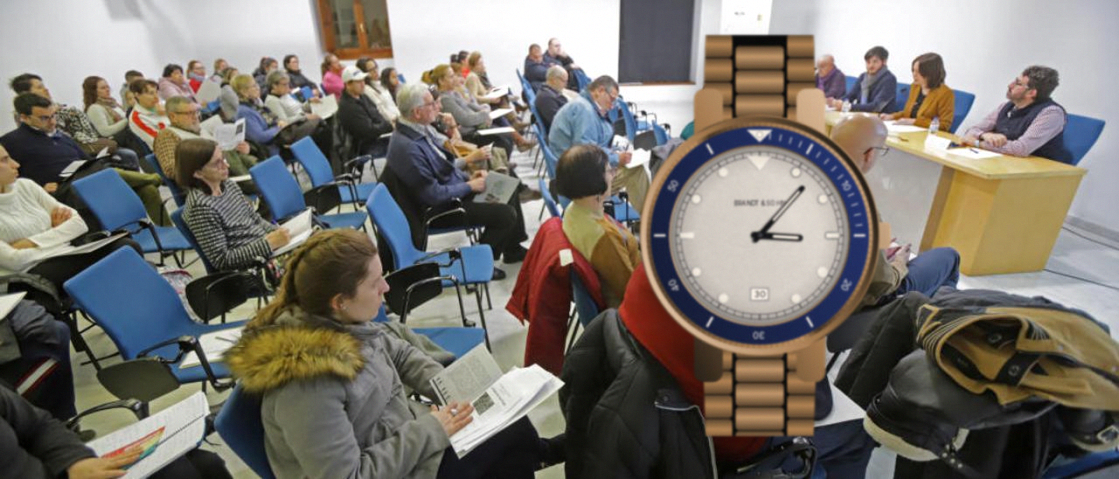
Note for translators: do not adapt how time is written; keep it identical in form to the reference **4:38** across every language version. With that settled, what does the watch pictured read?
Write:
**3:07**
